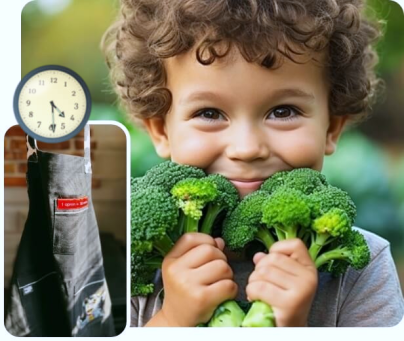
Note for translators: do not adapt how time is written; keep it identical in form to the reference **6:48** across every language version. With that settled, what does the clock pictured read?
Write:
**4:29**
